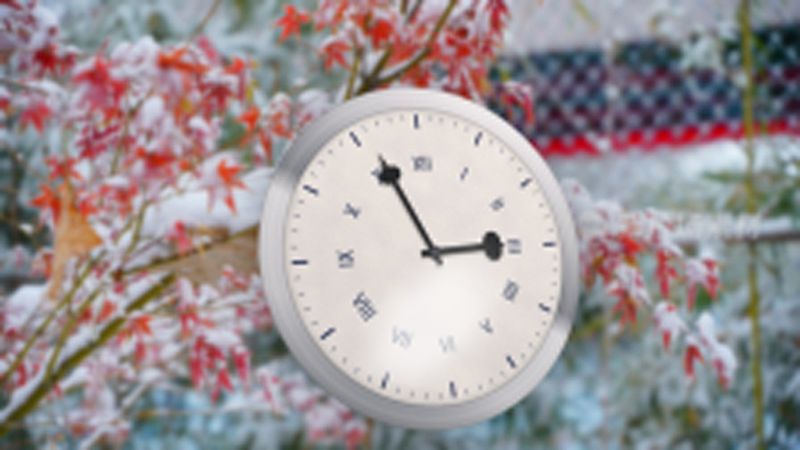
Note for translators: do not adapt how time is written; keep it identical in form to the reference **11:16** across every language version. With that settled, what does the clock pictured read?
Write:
**2:56**
